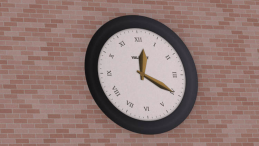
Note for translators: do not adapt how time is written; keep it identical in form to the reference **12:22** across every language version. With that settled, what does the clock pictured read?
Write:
**12:20**
